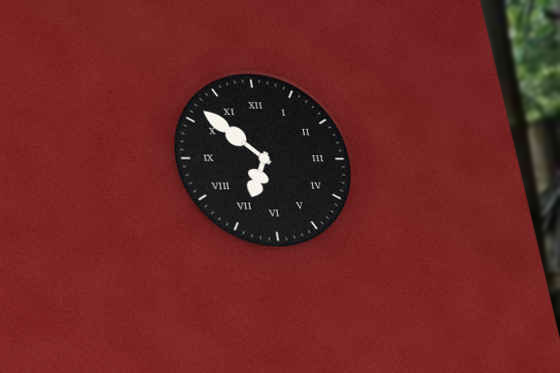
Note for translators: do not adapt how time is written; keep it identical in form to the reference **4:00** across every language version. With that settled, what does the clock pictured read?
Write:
**6:52**
